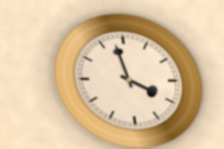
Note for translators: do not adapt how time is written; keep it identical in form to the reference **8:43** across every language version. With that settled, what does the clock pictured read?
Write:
**3:58**
